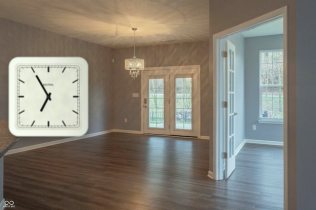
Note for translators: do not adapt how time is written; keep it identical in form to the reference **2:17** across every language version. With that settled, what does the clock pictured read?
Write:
**6:55**
